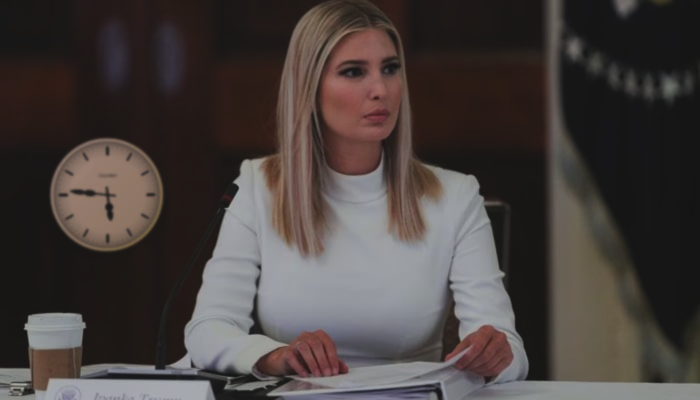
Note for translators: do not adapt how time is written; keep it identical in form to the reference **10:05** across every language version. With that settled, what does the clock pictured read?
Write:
**5:46**
